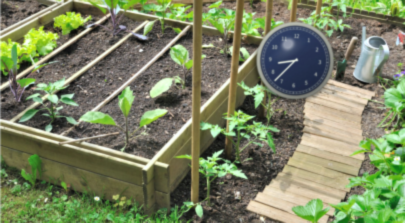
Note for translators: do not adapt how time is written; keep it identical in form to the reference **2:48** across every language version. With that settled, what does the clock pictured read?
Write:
**8:37**
